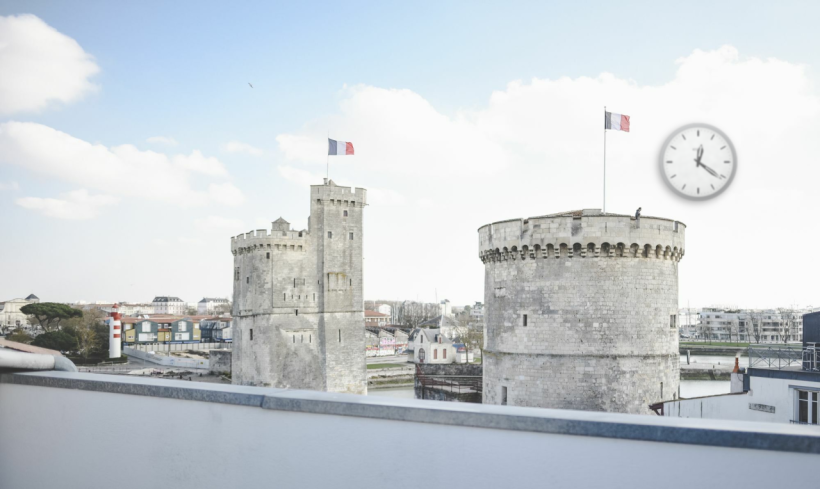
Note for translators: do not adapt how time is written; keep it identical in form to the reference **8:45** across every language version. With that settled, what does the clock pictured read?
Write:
**12:21**
